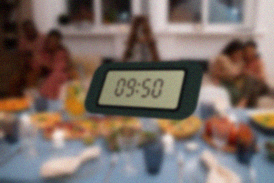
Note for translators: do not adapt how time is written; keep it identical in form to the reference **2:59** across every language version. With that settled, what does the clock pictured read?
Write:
**9:50**
